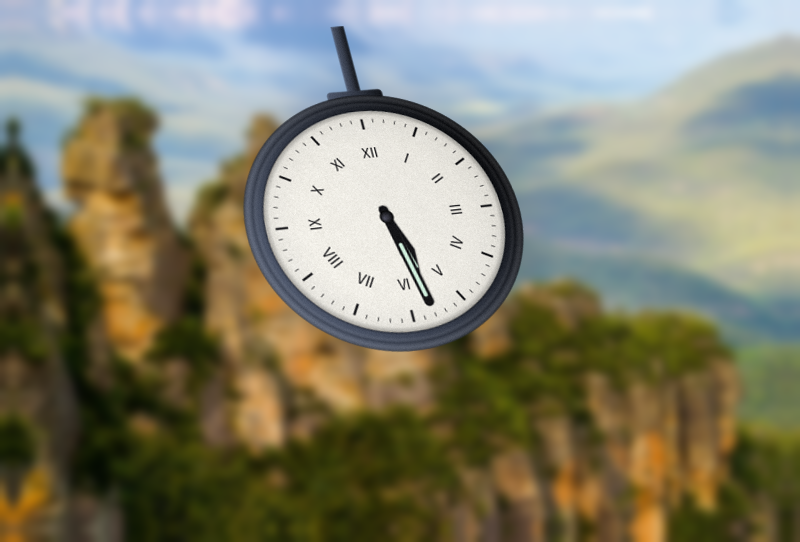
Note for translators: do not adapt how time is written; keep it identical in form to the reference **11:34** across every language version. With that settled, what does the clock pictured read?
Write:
**5:28**
